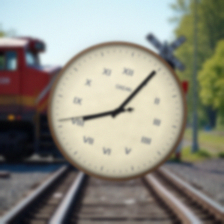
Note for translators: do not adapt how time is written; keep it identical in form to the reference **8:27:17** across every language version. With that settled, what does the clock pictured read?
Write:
**8:04:41**
